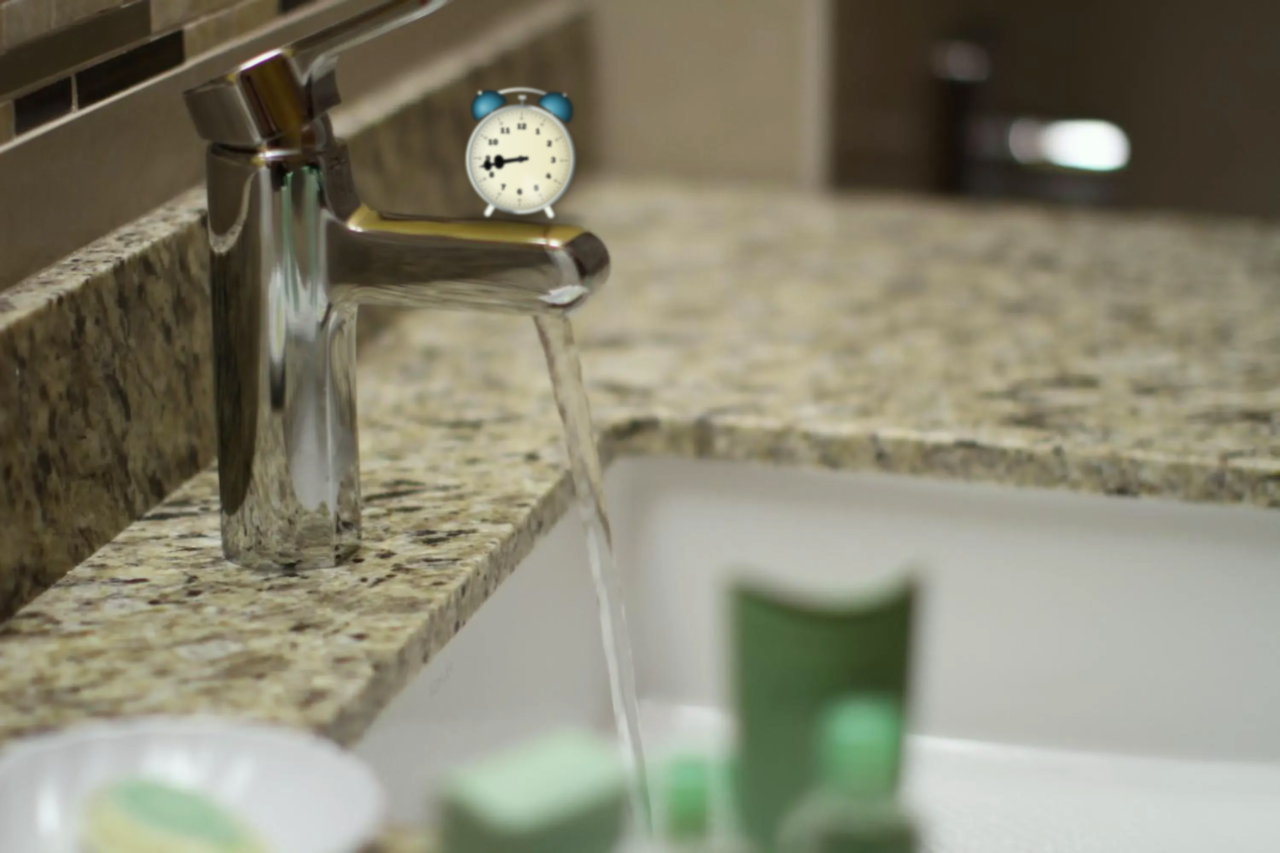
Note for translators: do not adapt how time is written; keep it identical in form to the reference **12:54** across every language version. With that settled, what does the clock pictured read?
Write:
**8:43**
